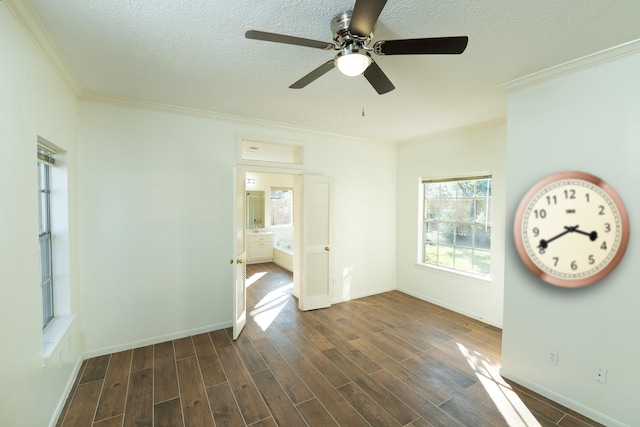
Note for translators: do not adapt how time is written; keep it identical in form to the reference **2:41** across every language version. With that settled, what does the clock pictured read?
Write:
**3:41**
